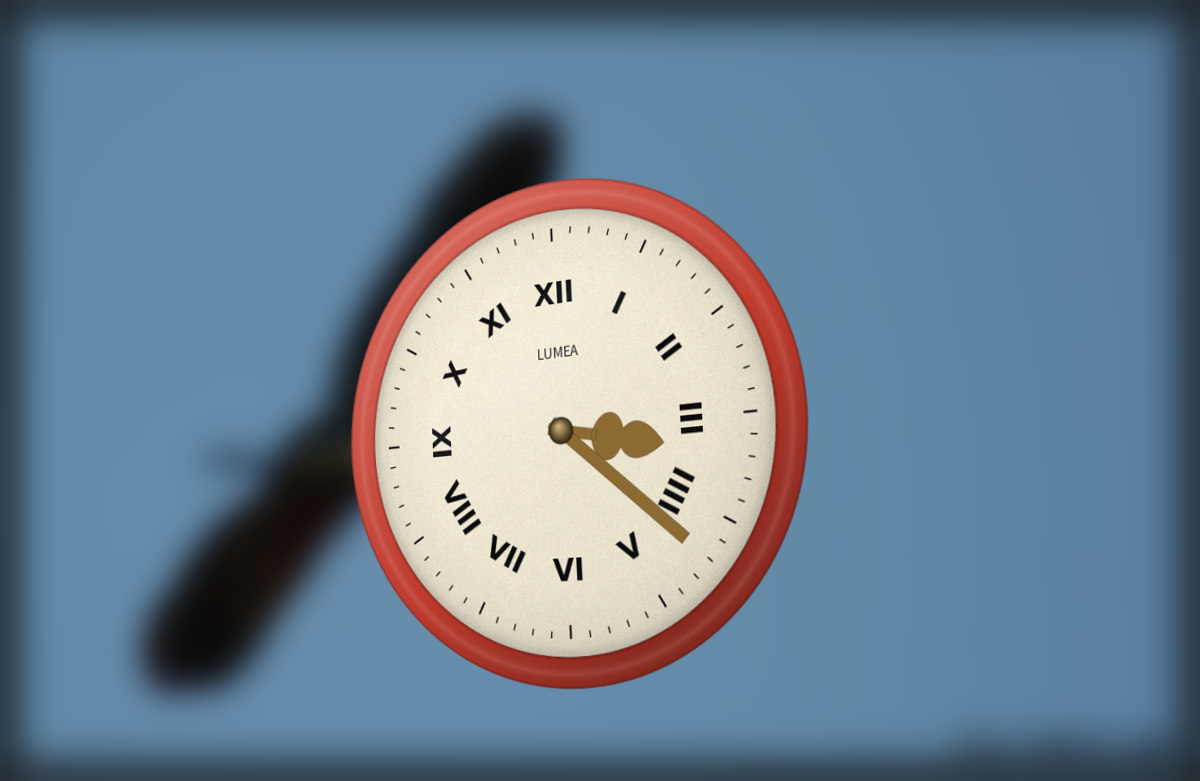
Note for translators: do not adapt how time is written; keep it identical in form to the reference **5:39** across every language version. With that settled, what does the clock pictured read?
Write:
**3:22**
